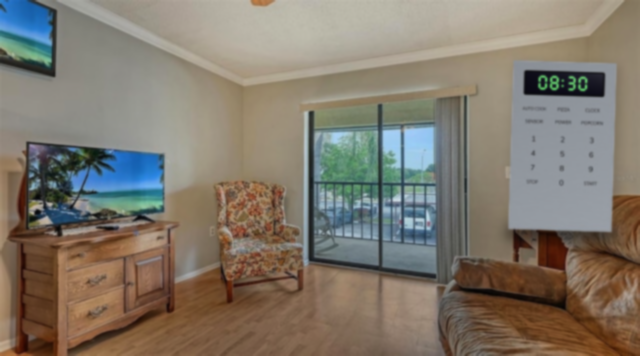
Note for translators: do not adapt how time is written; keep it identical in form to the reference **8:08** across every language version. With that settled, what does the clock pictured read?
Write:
**8:30**
